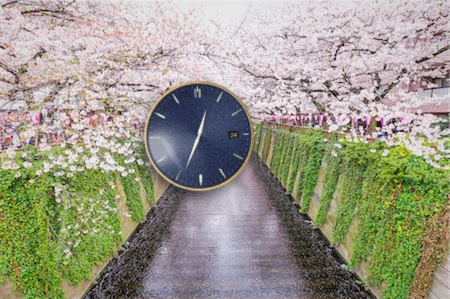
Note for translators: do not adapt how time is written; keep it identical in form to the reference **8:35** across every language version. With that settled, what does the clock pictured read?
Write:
**12:34**
